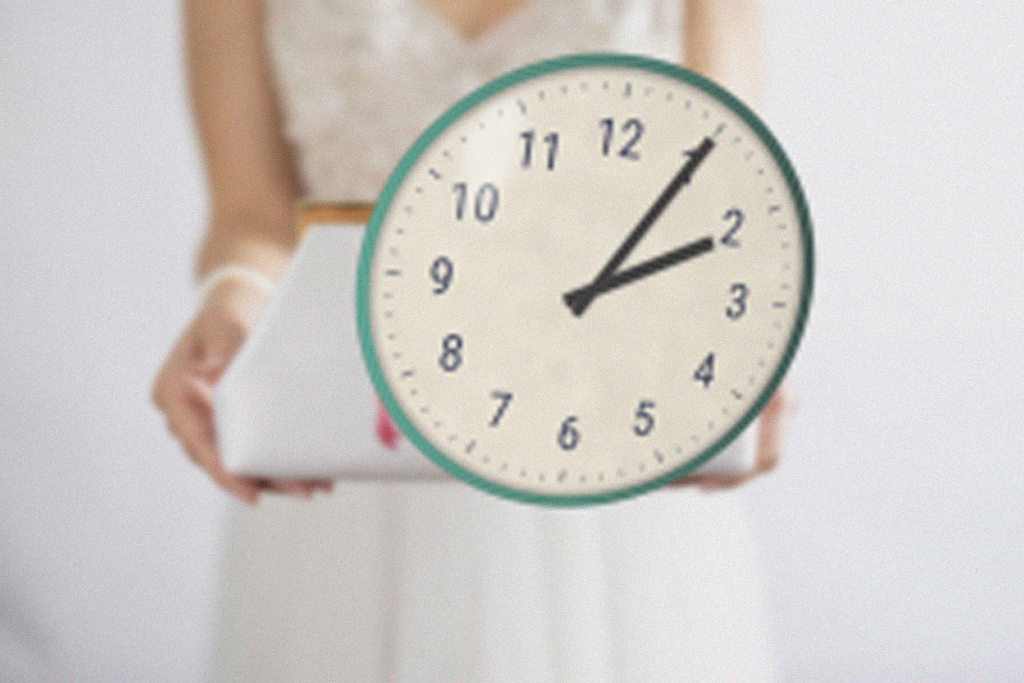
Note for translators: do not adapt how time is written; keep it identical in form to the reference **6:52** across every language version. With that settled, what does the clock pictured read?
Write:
**2:05**
